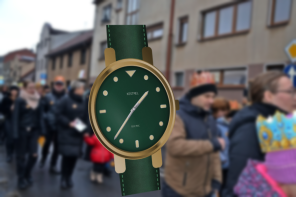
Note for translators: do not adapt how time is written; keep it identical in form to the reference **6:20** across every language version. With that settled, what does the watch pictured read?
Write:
**1:37**
